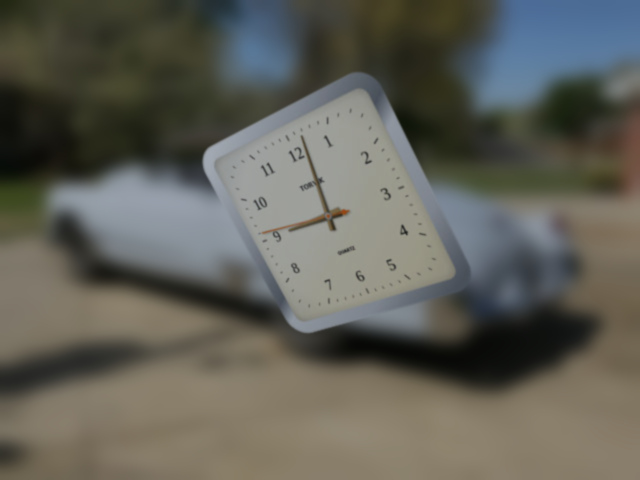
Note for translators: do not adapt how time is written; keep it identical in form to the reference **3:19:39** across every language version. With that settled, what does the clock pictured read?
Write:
**9:01:46**
